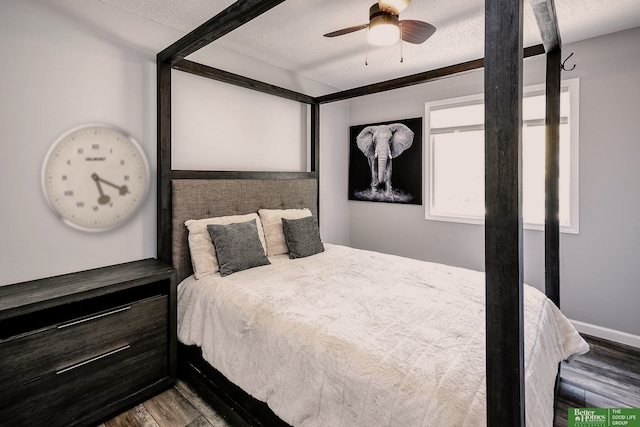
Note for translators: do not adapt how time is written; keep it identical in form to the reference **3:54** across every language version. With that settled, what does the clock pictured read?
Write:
**5:19**
